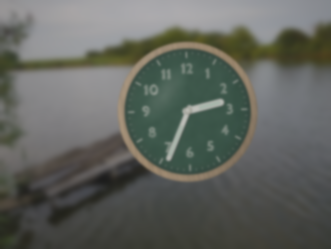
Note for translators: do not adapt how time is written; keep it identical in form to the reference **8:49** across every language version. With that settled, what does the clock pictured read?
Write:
**2:34**
